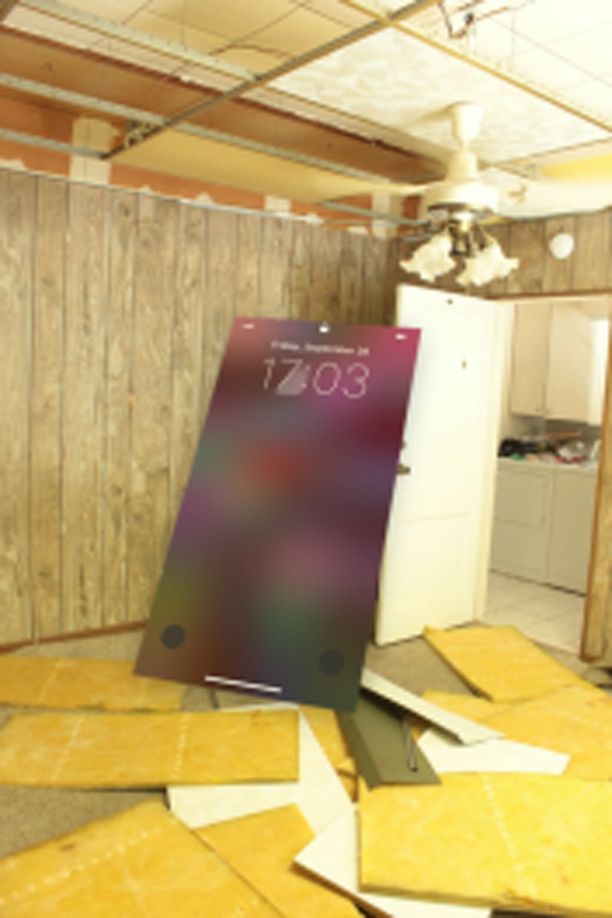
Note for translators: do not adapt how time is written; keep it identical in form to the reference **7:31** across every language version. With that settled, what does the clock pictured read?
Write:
**17:03**
